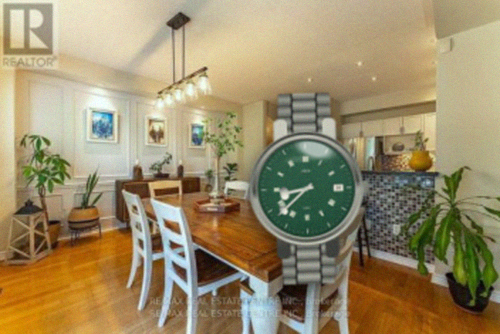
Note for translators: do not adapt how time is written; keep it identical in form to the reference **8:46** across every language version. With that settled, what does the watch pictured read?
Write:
**8:38**
